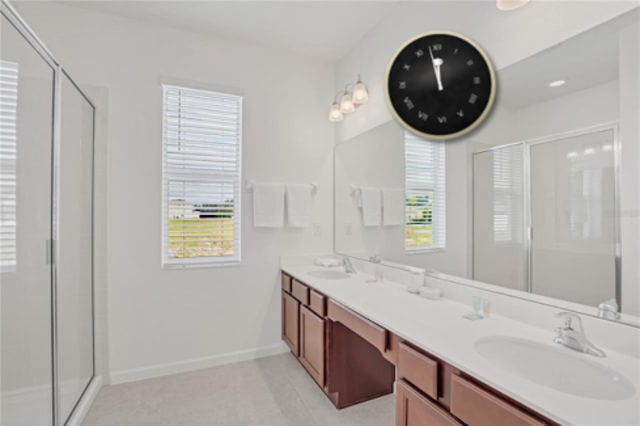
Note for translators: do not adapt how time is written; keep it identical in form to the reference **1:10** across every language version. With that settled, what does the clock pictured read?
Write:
**11:58**
